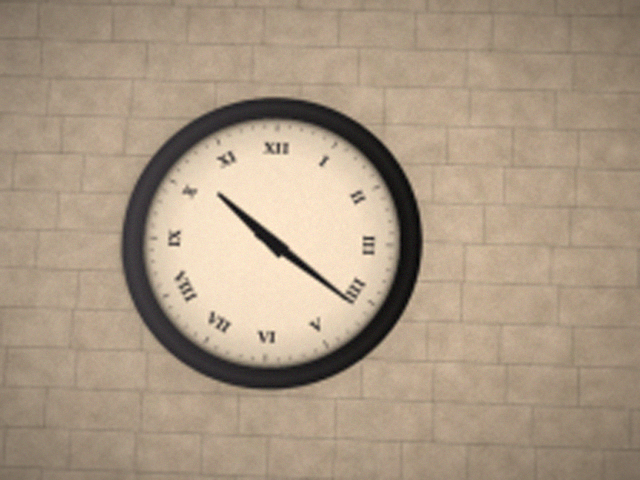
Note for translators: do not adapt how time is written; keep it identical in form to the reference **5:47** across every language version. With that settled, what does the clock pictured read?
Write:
**10:21**
